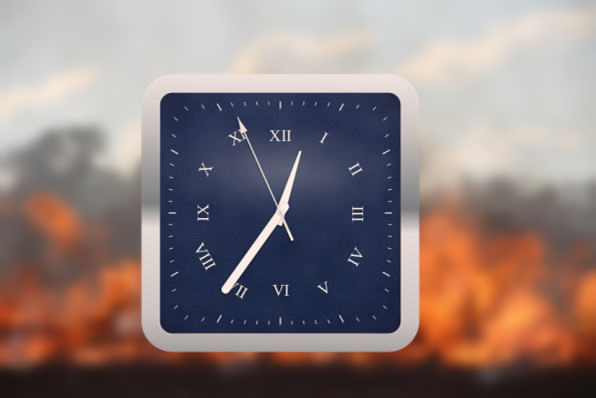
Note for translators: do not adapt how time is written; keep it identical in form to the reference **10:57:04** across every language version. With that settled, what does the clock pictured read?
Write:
**12:35:56**
